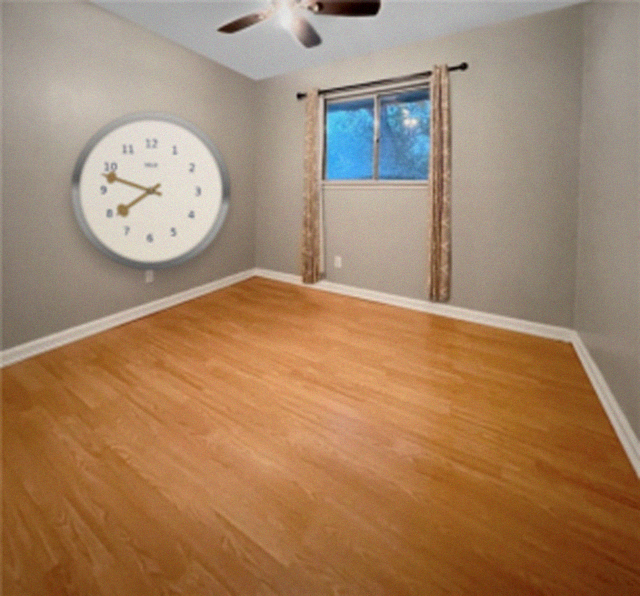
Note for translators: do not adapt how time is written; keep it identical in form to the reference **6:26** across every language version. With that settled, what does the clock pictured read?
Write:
**7:48**
